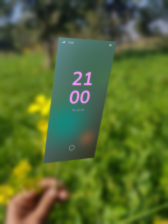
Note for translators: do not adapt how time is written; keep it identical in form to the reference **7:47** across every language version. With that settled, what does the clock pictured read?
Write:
**21:00**
